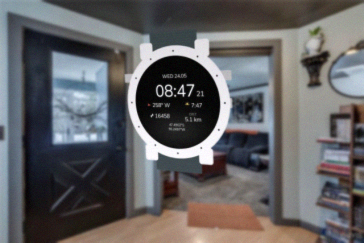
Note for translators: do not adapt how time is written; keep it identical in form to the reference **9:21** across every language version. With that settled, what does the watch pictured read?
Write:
**8:47**
